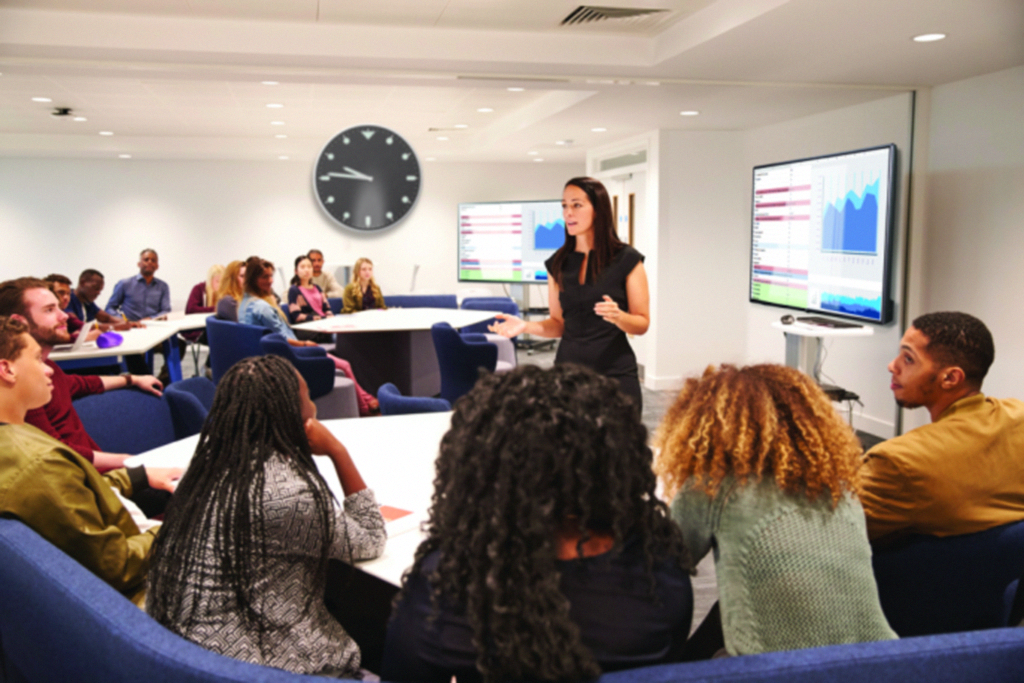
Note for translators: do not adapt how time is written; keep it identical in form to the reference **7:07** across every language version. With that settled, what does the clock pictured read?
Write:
**9:46**
